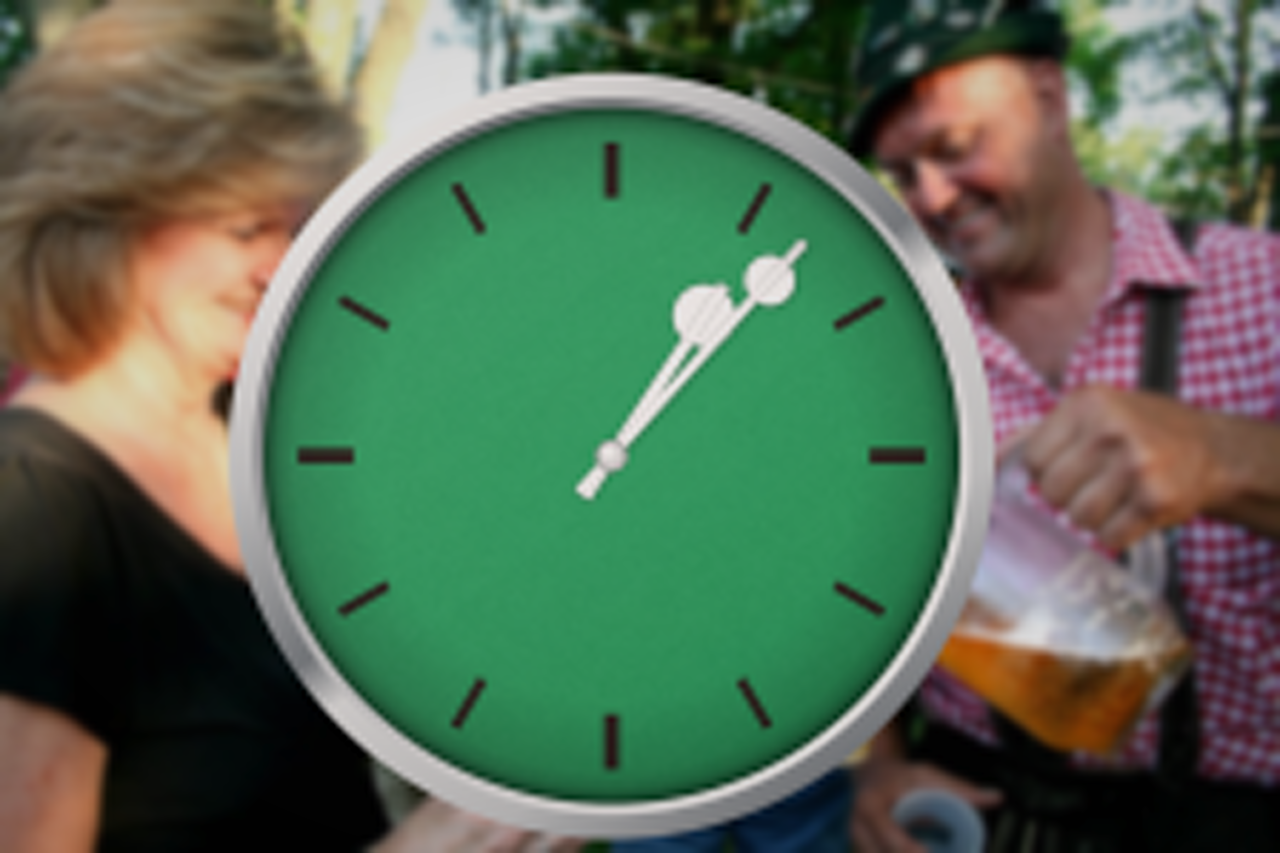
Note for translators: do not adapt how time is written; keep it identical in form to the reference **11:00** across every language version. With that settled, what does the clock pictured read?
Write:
**1:07**
